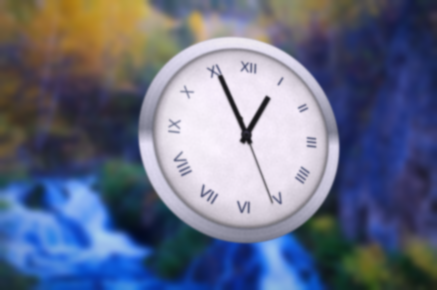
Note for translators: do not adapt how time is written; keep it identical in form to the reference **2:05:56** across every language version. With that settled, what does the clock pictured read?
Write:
**12:55:26**
